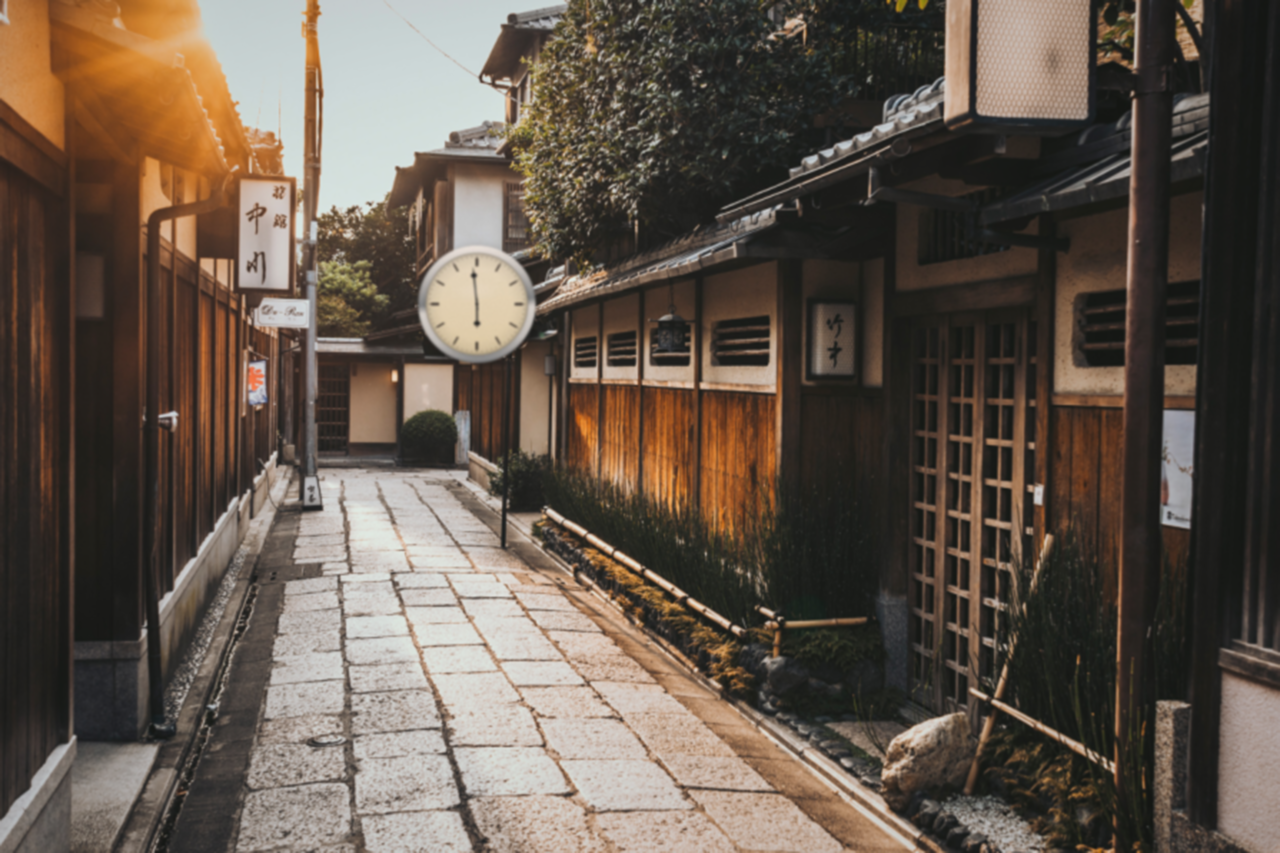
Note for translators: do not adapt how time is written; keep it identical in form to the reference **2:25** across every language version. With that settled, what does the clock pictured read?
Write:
**5:59**
